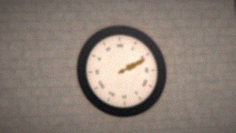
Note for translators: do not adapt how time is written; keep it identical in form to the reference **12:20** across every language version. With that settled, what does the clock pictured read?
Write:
**2:11**
